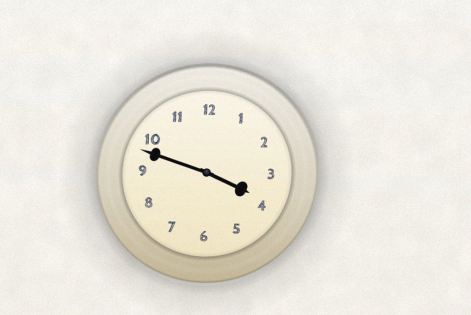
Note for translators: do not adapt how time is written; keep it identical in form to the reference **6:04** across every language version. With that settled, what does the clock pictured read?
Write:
**3:48**
